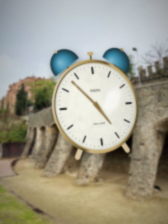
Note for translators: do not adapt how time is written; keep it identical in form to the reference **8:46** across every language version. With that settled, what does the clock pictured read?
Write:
**4:53**
